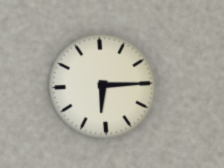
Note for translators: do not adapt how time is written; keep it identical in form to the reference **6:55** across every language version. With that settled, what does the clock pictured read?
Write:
**6:15**
